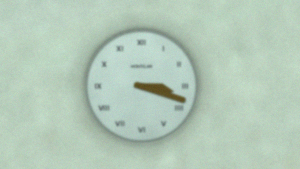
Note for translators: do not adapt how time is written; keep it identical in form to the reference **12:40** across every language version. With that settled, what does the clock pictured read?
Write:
**3:18**
